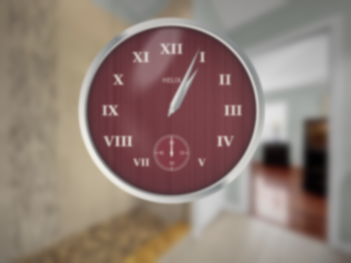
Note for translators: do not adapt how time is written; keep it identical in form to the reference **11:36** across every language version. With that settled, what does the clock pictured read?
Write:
**1:04**
